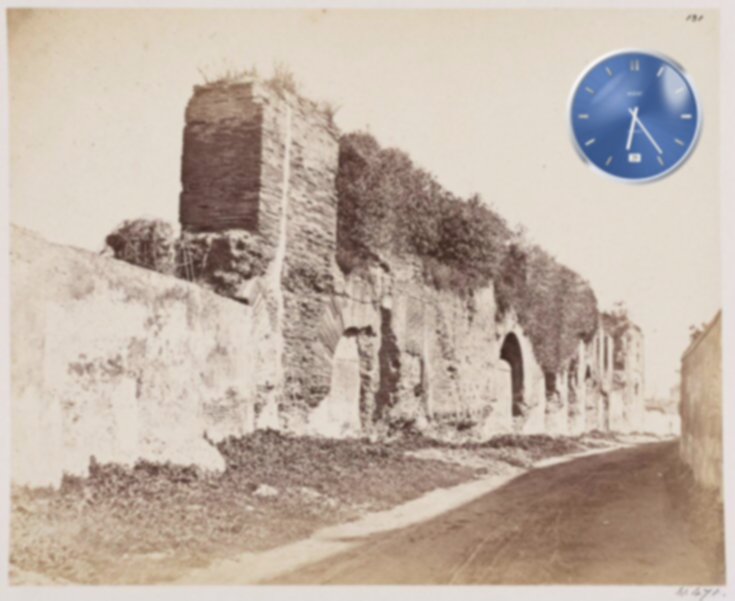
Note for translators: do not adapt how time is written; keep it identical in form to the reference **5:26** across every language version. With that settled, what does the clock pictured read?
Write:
**6:24**
